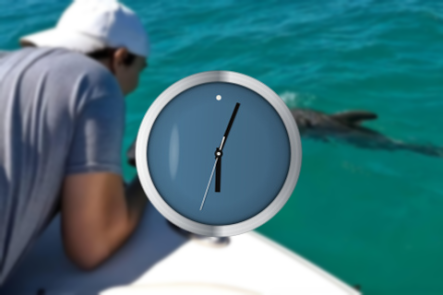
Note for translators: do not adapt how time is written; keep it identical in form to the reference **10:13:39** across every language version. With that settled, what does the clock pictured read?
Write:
**6:03:33**
